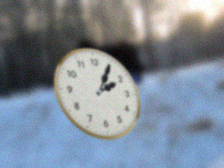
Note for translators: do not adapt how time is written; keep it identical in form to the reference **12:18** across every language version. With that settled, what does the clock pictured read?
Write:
**2:05**
